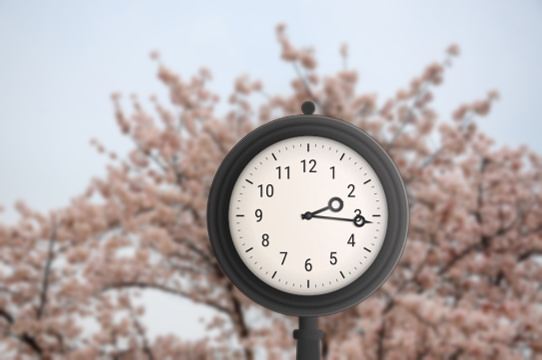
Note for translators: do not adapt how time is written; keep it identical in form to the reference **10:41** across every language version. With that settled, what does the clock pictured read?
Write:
**2:16**
